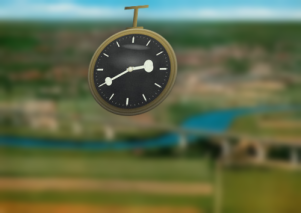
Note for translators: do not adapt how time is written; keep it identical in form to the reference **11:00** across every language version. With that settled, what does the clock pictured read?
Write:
**2:40**
